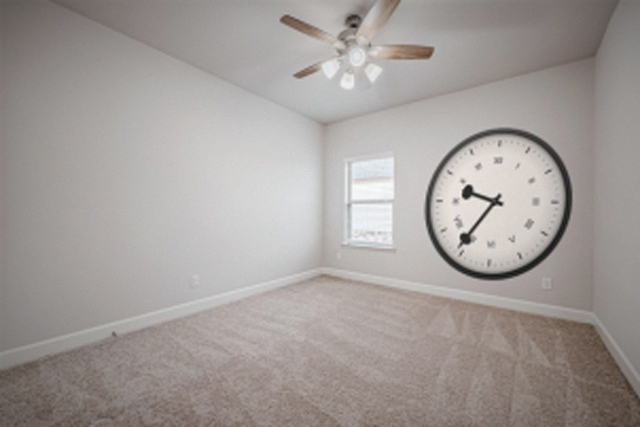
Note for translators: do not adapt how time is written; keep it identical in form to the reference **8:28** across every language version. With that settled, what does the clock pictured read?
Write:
**9:36**
